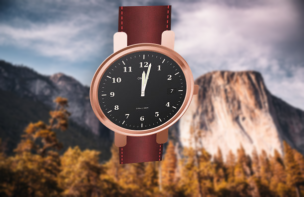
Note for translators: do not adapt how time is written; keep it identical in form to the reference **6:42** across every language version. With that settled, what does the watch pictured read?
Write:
**12:02**
